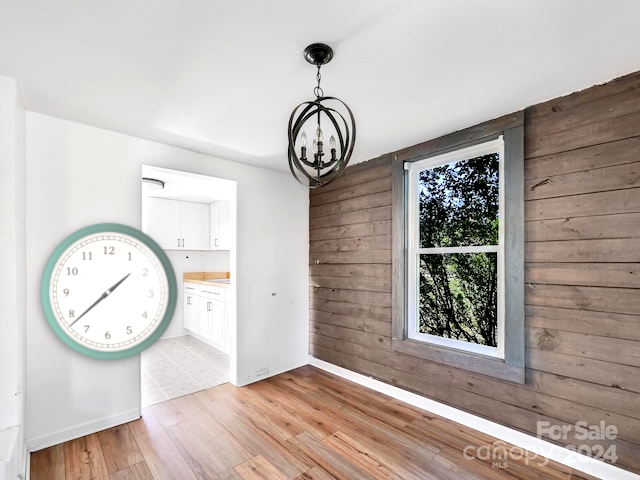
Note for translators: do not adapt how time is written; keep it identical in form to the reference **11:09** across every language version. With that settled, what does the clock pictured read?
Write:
**1:38**
